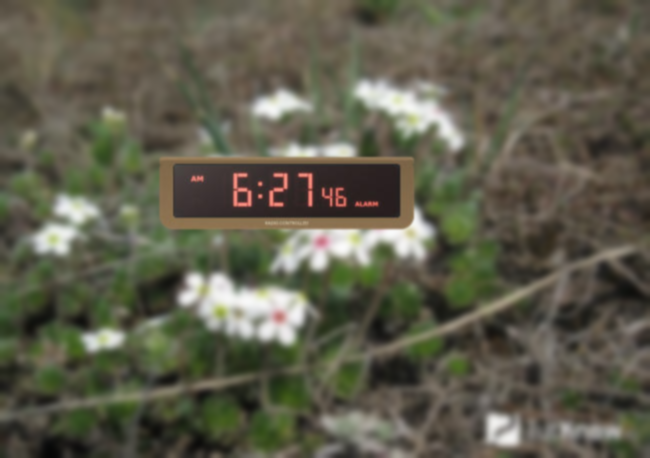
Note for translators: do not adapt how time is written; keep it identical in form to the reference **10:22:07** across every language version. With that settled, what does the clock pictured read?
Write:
**6:27:46**
